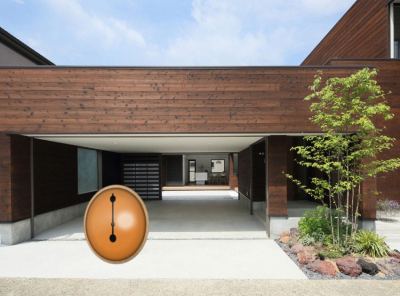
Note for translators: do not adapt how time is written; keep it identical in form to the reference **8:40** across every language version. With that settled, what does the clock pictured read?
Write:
**6:00**
